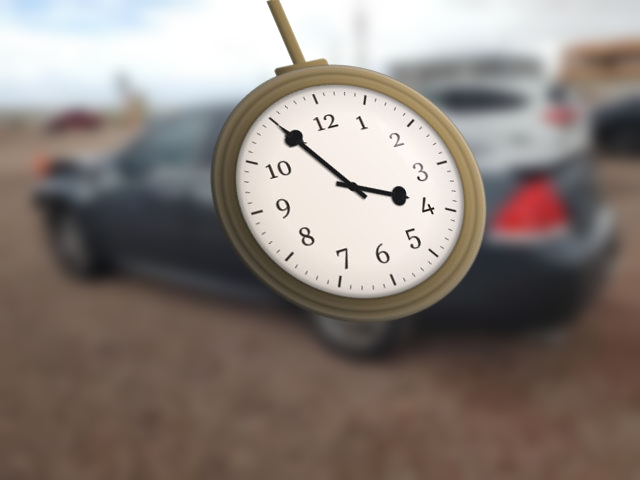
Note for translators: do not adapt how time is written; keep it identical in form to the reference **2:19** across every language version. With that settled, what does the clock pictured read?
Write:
**3:55**
